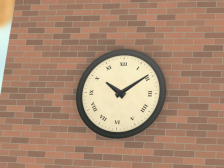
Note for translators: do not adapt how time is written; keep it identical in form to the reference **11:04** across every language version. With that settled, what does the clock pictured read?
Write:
**10:09**
